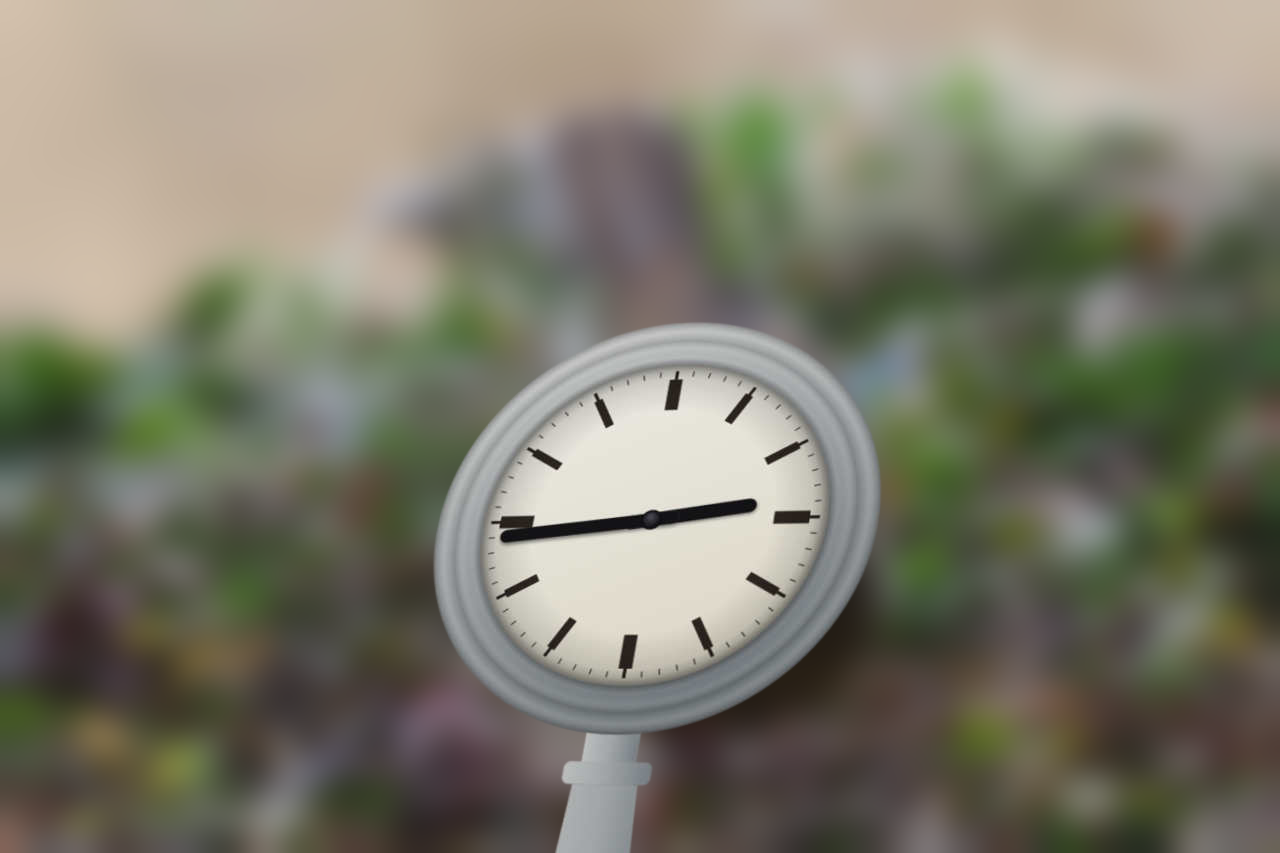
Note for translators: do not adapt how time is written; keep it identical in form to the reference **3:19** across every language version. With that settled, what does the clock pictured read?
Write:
**2:44**
